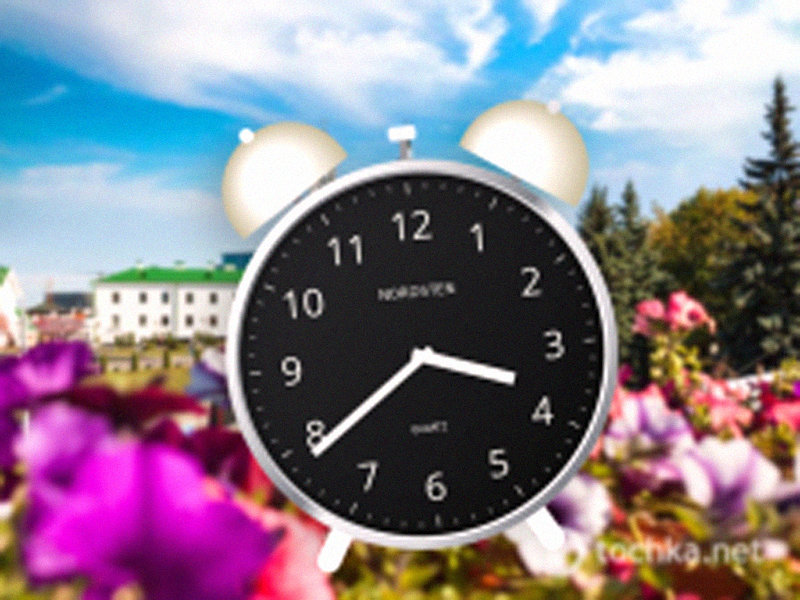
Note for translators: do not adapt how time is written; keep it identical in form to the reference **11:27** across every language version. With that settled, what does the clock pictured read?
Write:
**3:39**
